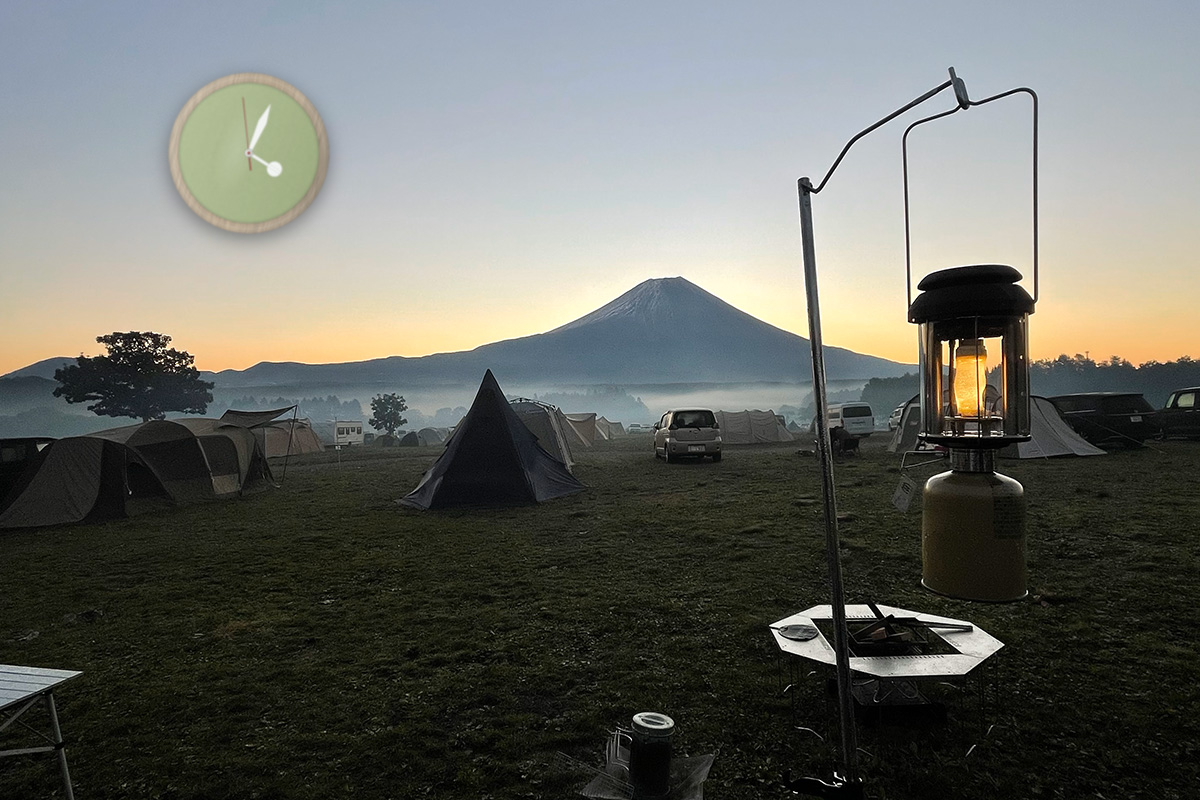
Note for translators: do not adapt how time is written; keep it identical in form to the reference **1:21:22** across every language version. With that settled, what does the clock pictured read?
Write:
**4:03:59**
